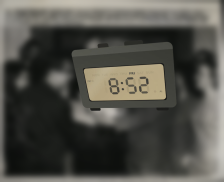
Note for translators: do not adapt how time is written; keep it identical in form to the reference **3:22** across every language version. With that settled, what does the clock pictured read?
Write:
**8:52**
